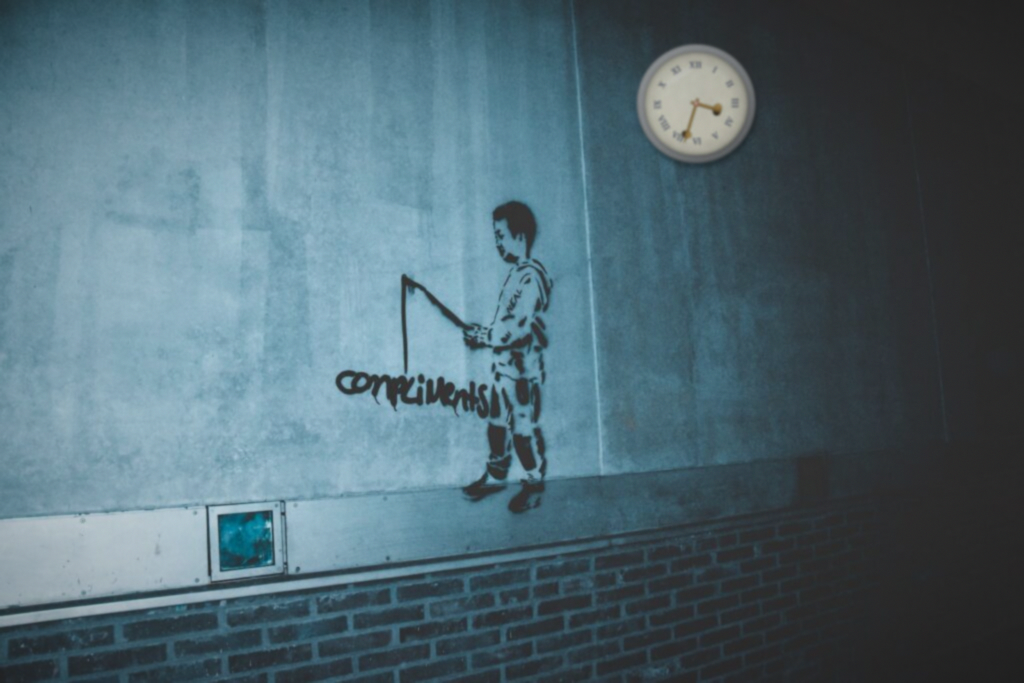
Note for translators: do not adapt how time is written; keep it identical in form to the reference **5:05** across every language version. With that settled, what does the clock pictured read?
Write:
**3:33**
